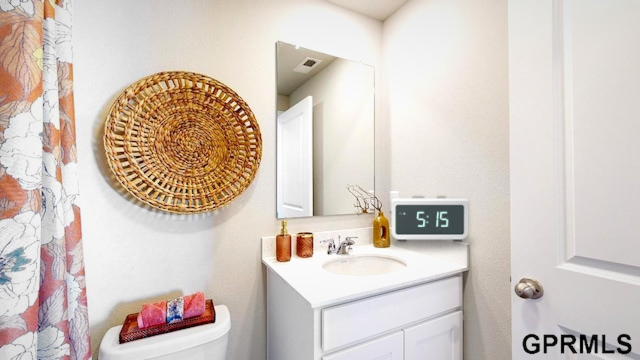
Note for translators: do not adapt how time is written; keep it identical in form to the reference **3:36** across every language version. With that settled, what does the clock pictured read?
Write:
**5:15**
